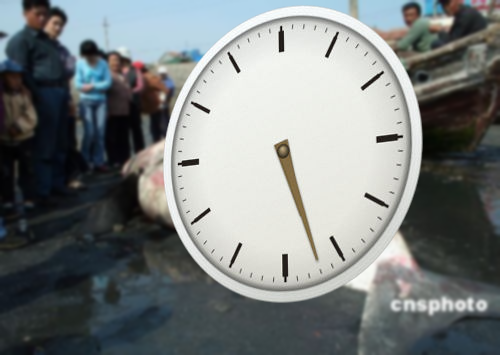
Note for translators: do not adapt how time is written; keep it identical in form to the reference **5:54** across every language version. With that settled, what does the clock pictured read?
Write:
**5:27**
